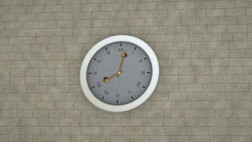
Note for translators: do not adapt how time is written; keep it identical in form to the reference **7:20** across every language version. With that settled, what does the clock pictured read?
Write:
**8:02**
